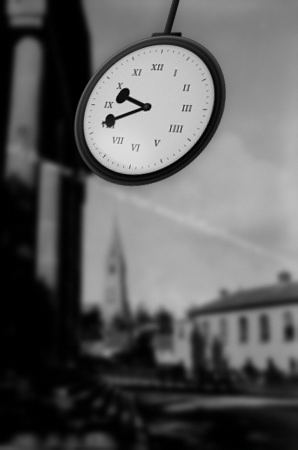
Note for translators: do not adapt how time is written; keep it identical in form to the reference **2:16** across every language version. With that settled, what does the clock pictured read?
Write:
**9:41**
